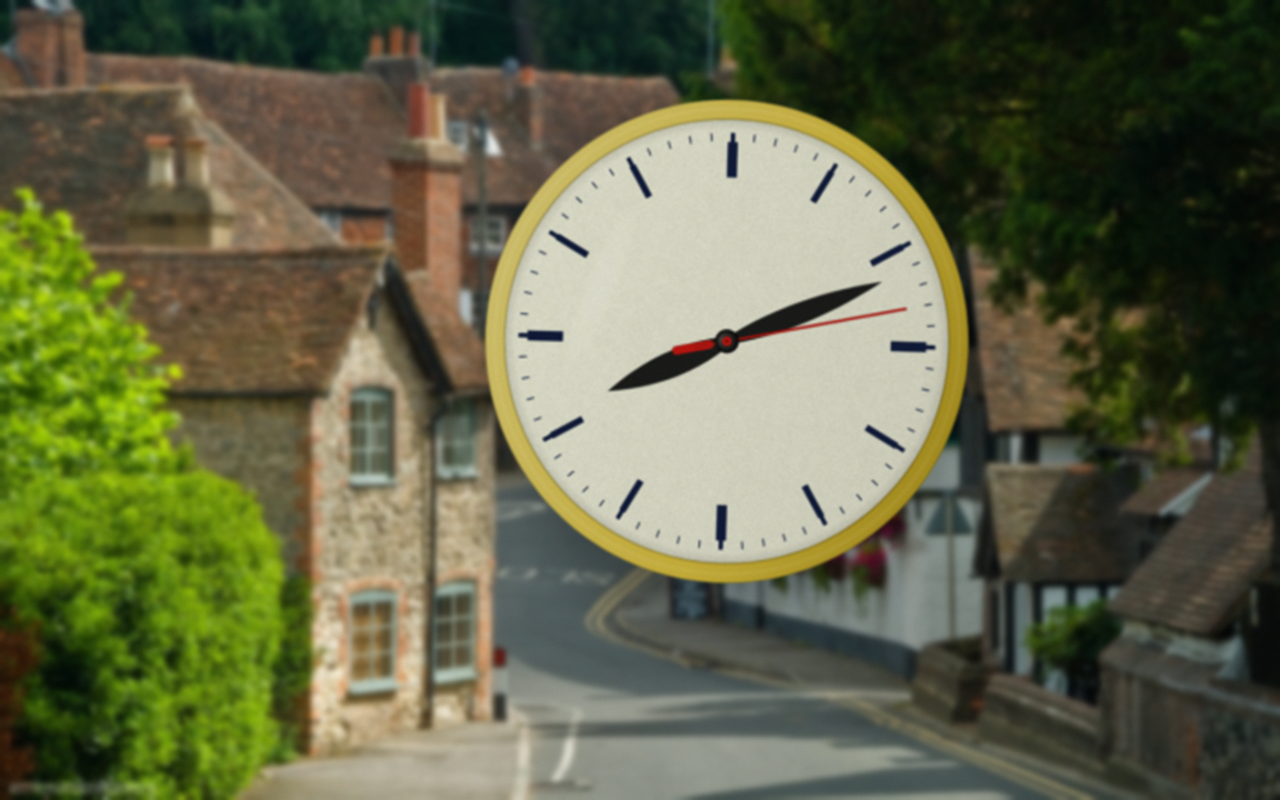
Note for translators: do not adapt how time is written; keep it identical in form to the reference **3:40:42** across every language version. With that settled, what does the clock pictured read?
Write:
**8:11:13**
